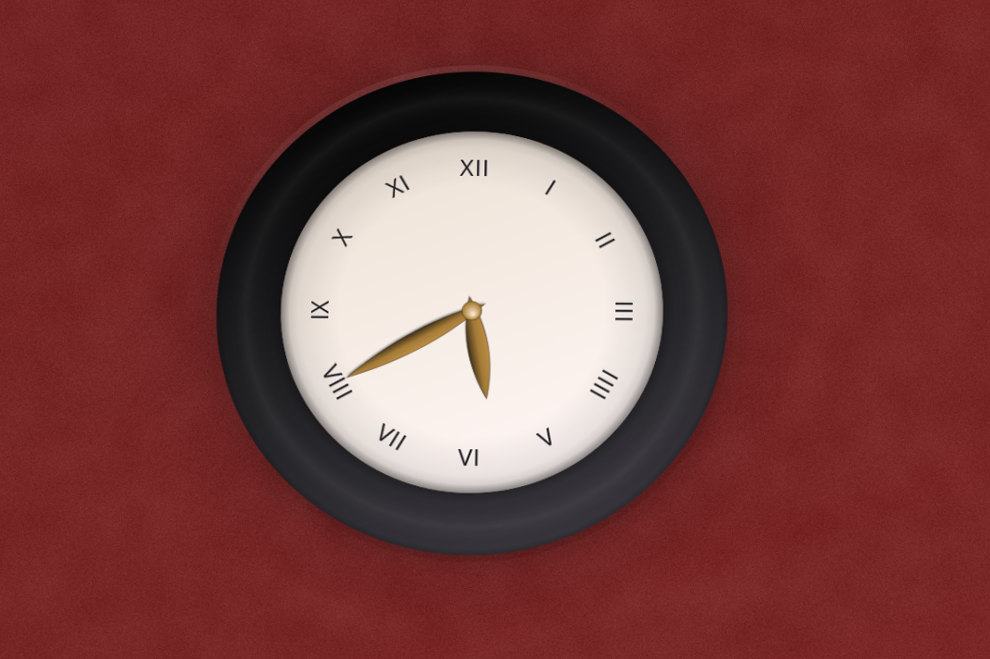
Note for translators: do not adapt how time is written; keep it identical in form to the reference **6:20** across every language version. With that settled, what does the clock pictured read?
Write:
**5:40**
